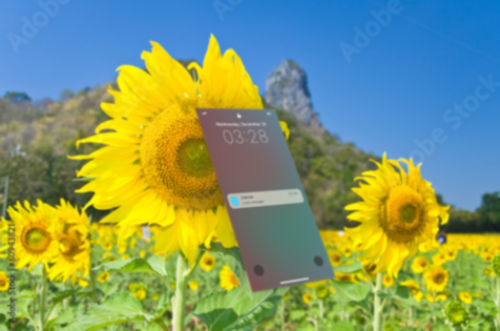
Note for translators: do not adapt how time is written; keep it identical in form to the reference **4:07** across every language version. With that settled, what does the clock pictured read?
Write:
**3:28**
